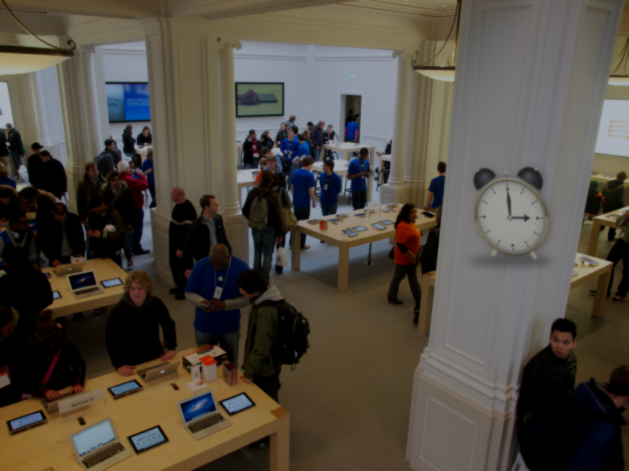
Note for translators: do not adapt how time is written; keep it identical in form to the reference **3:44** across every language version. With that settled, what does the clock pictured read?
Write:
**3:00**
